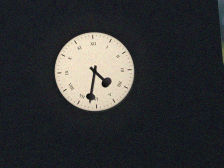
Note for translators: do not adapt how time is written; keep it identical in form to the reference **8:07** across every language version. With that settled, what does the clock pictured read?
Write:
**4:32**
